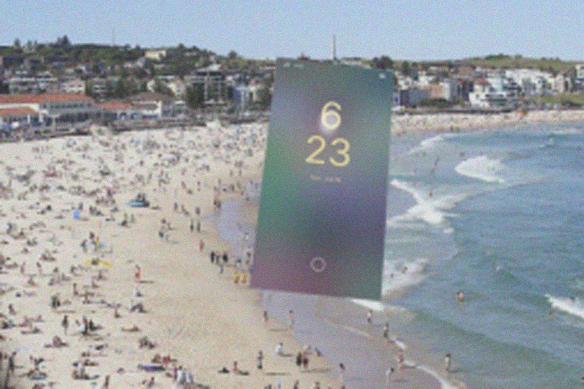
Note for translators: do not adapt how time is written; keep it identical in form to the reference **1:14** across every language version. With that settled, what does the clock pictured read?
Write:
**6:23**
